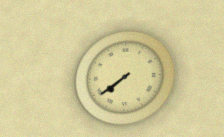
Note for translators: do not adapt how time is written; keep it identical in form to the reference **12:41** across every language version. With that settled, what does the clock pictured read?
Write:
**7:39**
